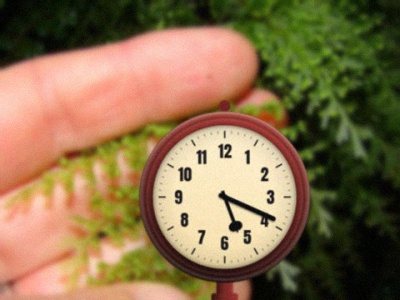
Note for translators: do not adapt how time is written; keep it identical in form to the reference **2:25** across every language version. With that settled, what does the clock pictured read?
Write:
**5:19**
